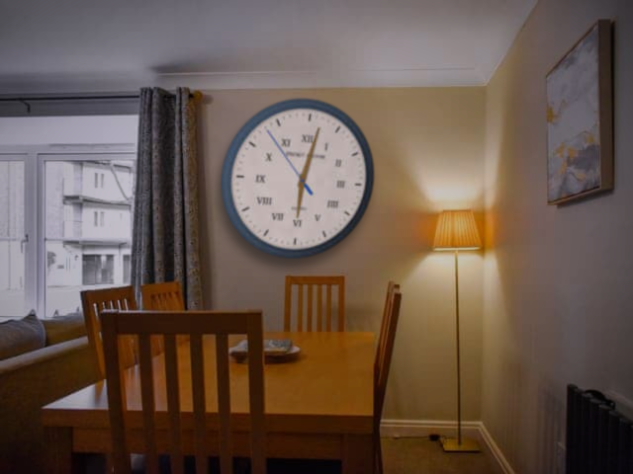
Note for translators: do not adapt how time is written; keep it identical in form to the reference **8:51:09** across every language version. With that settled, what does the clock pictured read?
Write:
**6:01:53**
